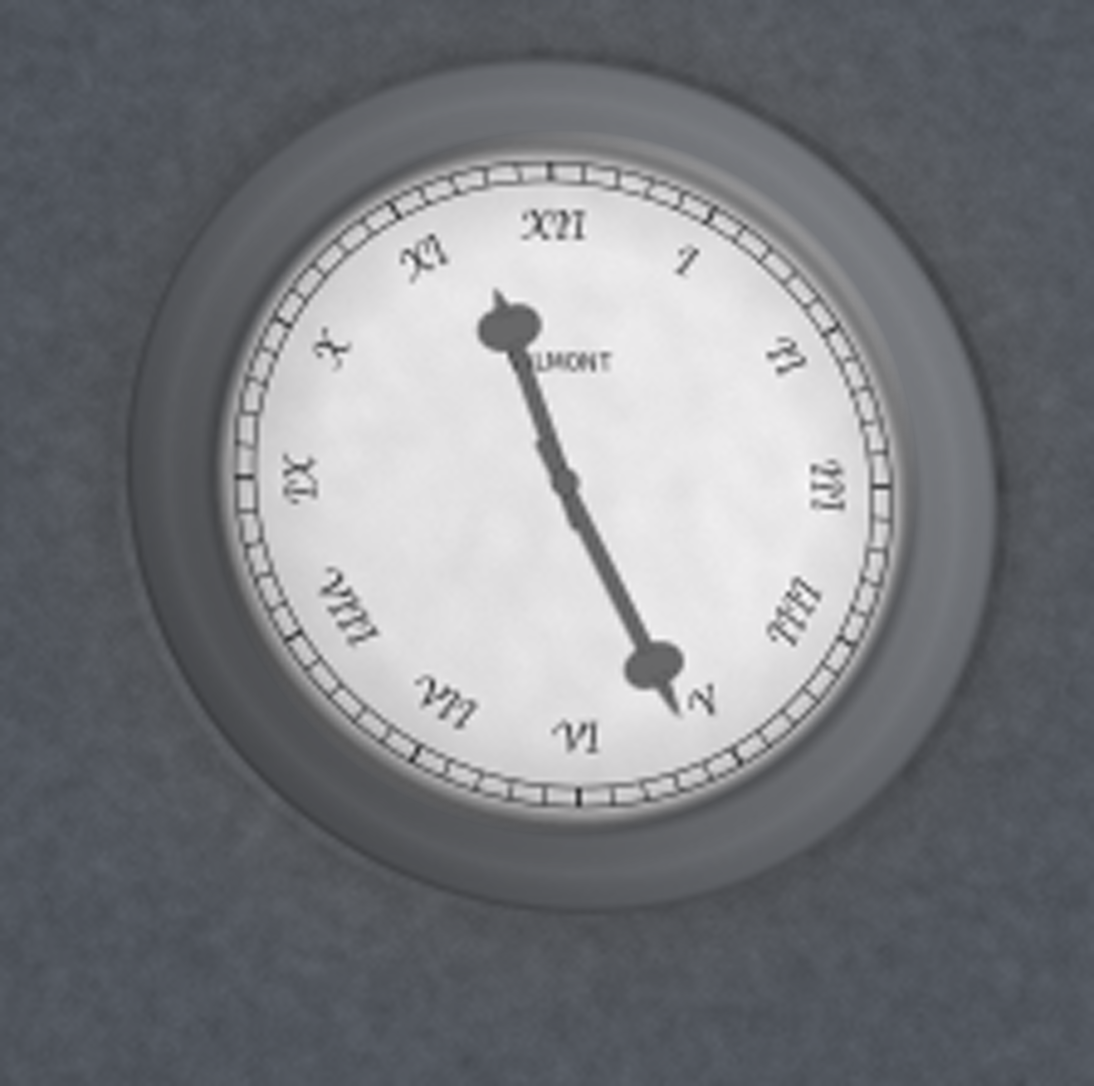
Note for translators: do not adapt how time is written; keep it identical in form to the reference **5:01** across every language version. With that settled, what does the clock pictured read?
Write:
**11:26**
